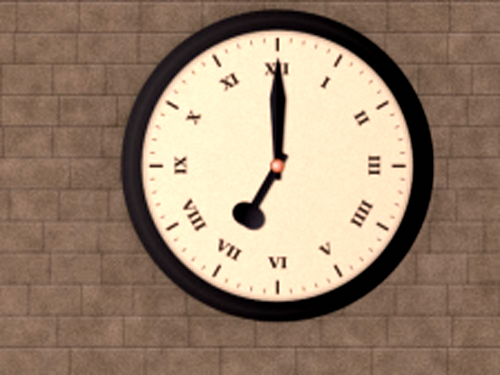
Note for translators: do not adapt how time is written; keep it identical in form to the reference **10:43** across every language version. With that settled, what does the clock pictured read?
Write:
**7:00**
